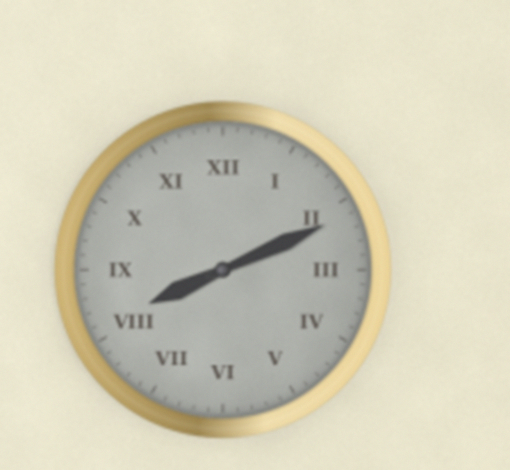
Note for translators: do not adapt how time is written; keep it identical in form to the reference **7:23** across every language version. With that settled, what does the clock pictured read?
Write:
**8:11**
